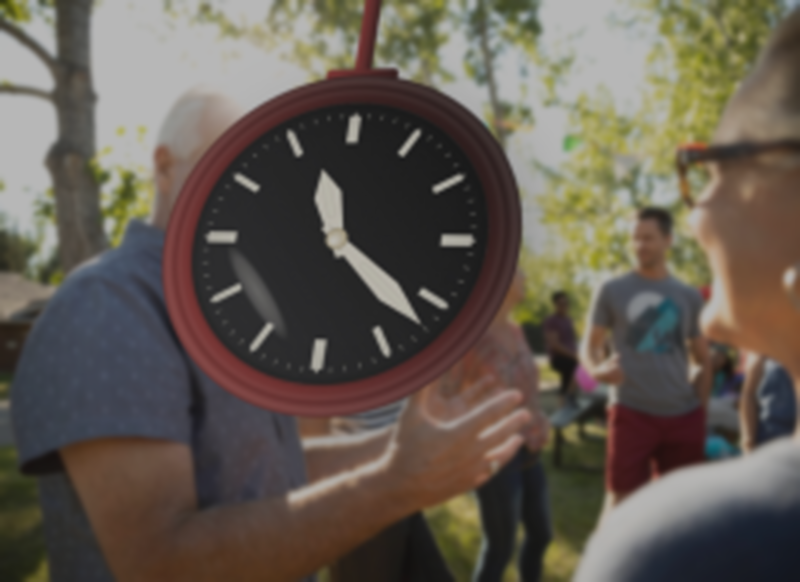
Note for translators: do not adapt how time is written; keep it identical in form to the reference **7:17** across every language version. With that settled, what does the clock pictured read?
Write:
**11:22**
